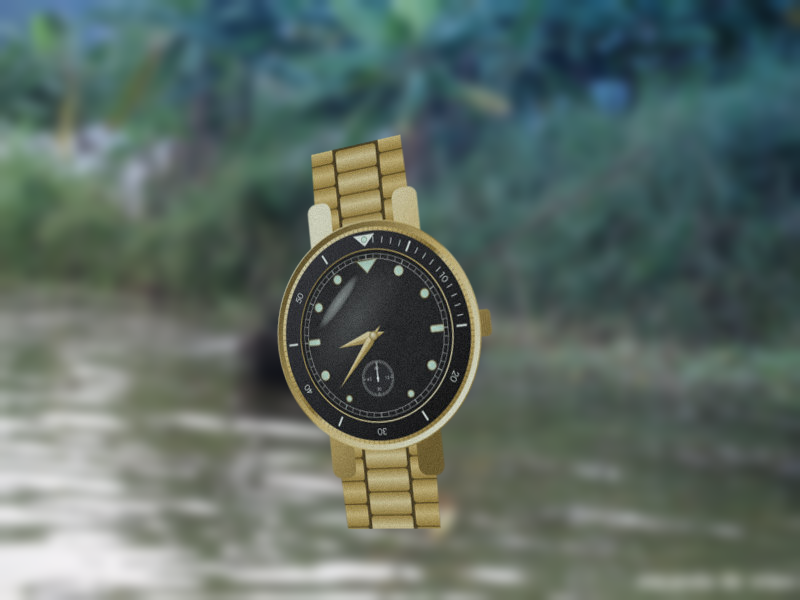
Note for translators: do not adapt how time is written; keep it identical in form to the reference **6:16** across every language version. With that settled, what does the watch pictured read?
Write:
**8:37**
